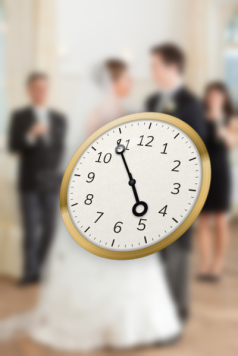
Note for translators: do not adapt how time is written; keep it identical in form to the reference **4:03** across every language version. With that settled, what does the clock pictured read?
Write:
**4:54**
